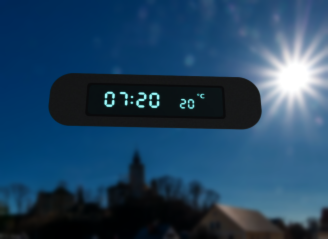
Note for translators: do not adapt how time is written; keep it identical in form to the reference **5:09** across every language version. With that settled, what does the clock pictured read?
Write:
**7:20**
